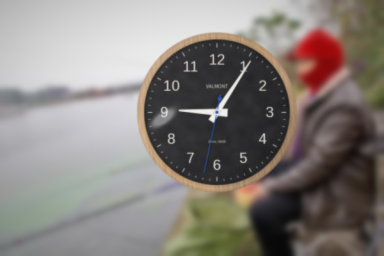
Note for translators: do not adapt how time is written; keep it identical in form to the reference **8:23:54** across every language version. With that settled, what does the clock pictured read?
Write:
**9:05:32**
